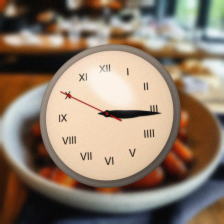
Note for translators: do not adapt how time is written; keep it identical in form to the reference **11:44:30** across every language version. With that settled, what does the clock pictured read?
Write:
**3:15:50**
